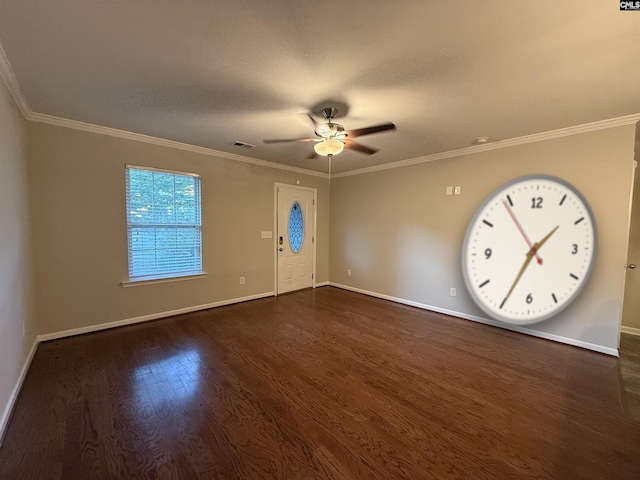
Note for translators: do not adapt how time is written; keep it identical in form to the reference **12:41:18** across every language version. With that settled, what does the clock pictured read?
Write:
**1:34:54**
